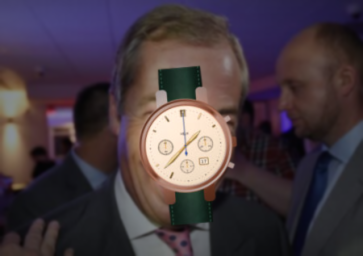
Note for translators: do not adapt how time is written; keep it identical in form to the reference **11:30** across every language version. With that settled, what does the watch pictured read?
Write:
**1:38**
